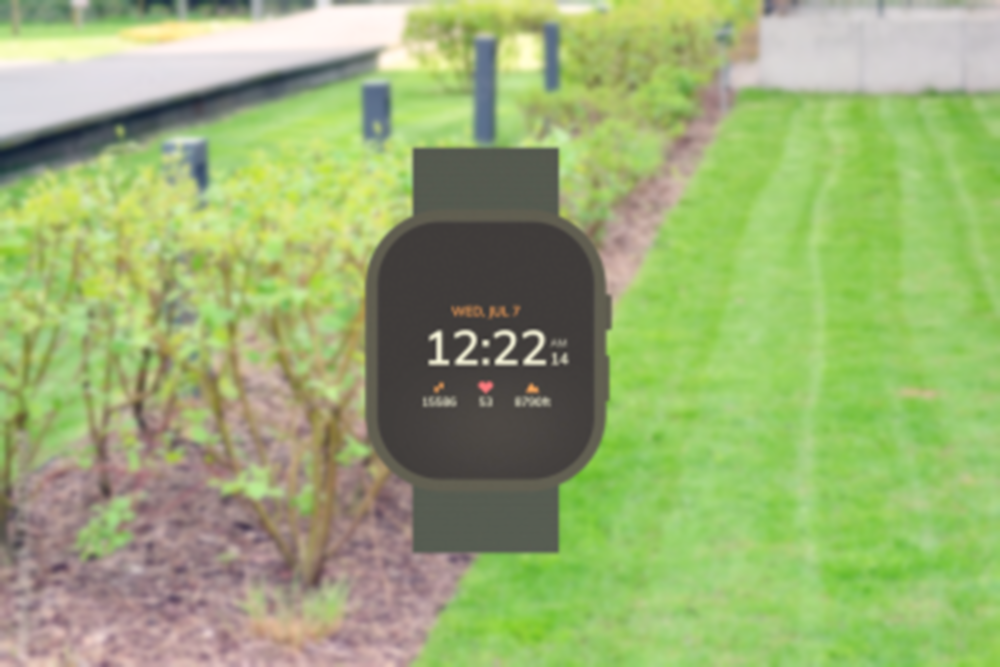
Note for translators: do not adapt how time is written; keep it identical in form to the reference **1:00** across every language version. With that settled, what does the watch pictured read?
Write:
**12:22**
